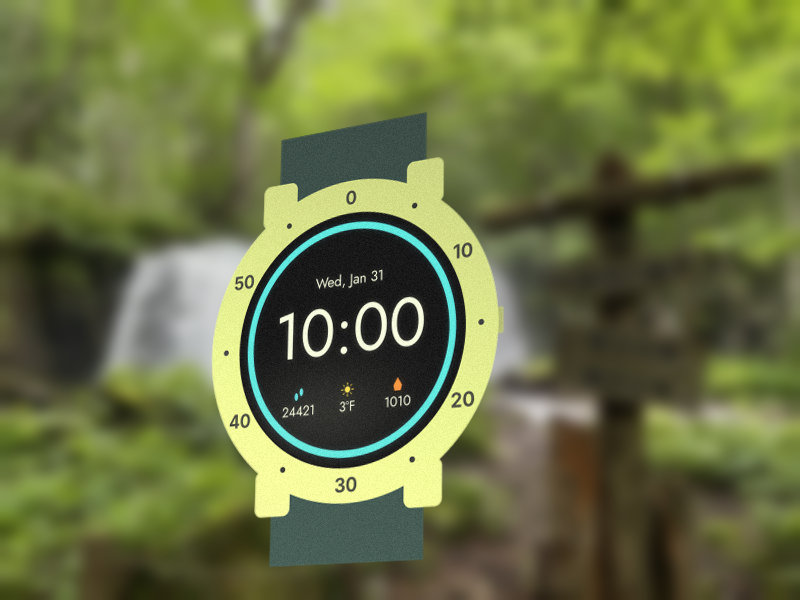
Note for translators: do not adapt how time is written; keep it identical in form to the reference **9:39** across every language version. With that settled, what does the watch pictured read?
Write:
**10:00**
